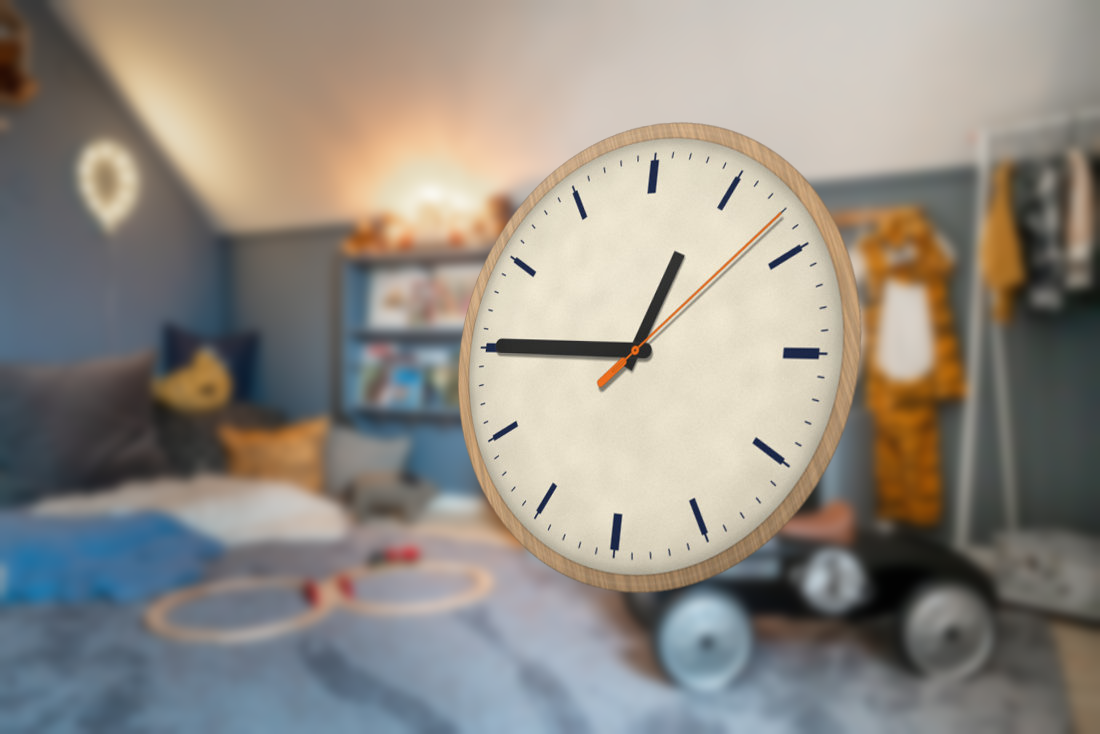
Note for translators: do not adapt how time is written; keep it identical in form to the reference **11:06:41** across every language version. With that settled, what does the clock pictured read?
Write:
**12:45:08**
